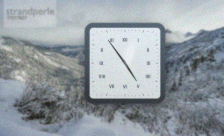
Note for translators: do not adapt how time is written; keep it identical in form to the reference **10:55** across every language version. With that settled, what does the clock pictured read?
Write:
**4:54**
